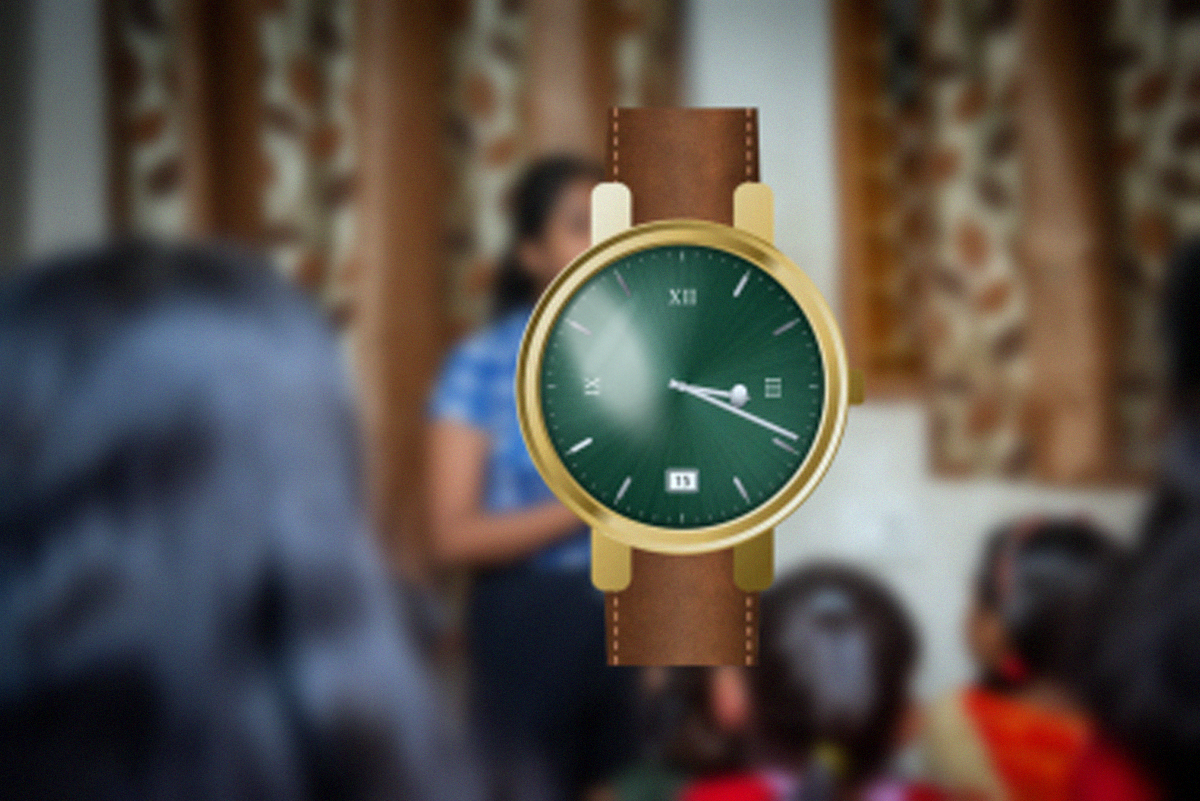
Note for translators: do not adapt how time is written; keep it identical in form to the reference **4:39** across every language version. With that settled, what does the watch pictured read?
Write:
**3:19**
